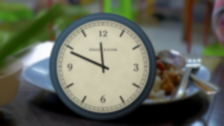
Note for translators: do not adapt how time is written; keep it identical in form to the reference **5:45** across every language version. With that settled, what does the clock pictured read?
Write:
**11:49**
